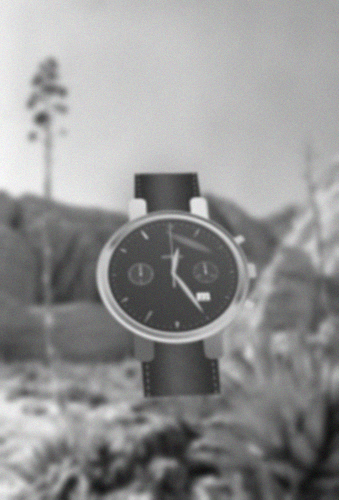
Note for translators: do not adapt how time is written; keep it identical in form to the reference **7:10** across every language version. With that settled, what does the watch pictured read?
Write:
**12:25**
